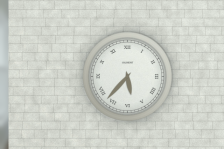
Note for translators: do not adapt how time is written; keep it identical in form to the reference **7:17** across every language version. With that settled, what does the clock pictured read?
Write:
**5:37**
